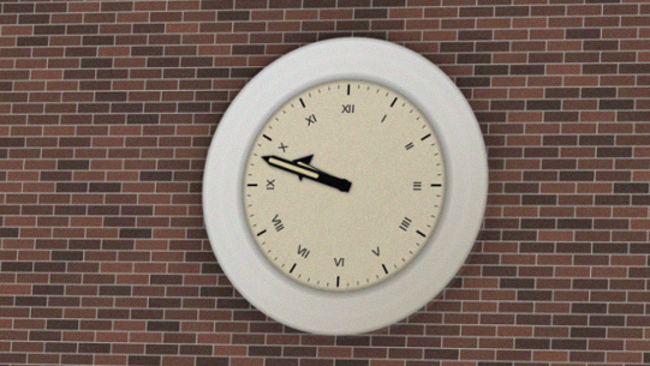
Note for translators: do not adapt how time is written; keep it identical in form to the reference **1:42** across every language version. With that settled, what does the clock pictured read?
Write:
**9:48**
